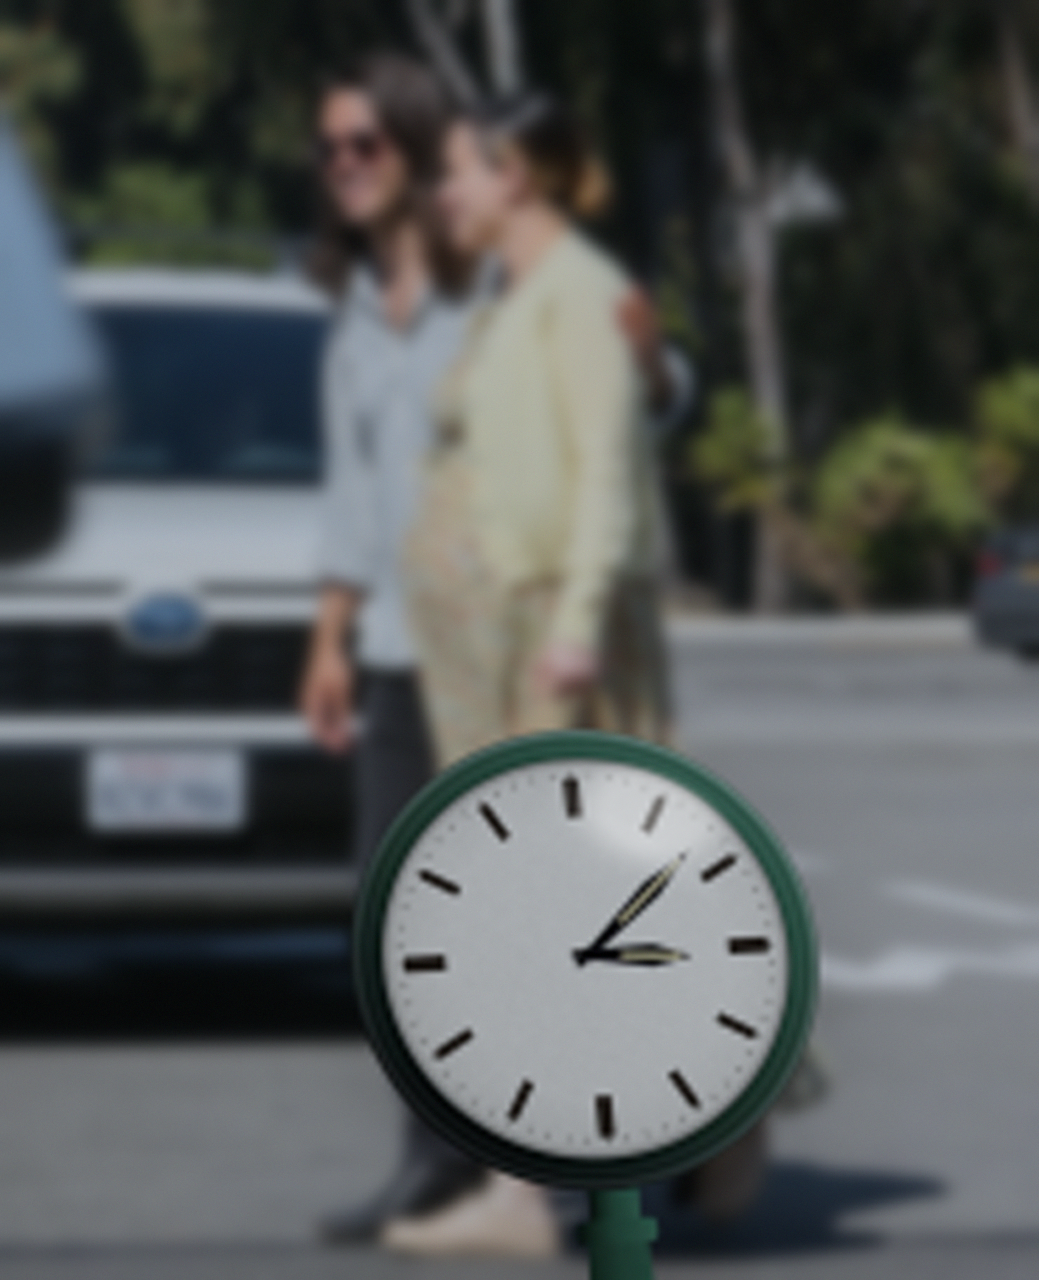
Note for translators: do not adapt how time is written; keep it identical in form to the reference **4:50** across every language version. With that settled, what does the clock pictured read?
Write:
**3:08**
